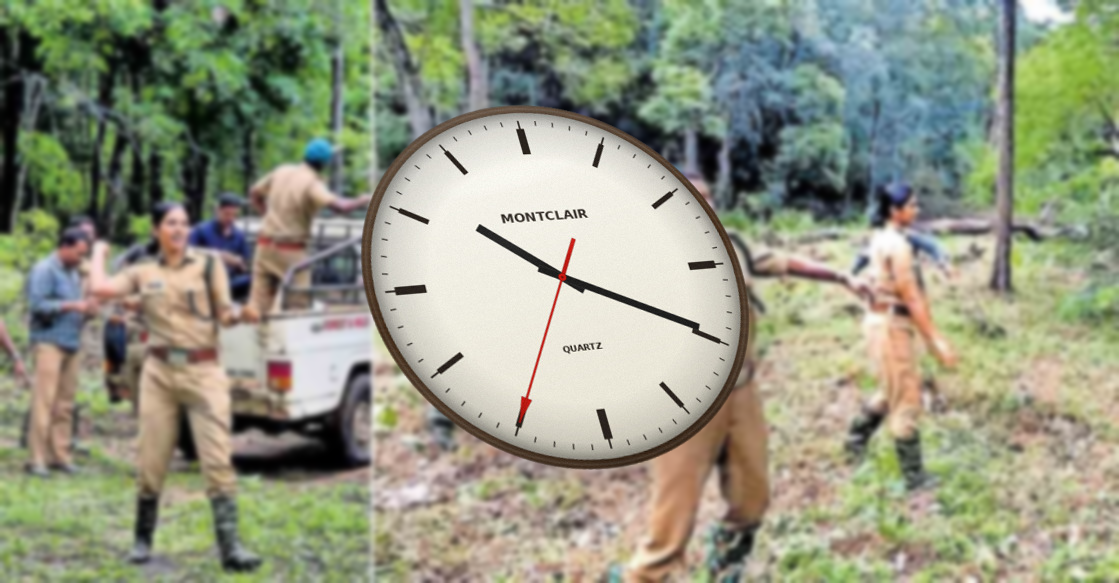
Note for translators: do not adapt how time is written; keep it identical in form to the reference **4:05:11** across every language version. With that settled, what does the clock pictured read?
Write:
**10:19:35**
